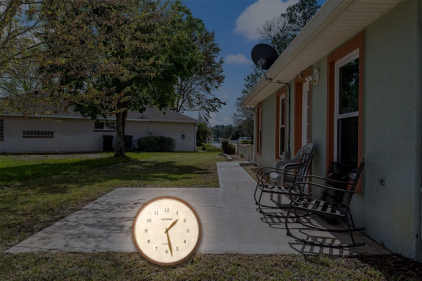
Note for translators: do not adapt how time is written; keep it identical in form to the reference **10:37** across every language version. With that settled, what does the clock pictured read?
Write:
**1:28**
